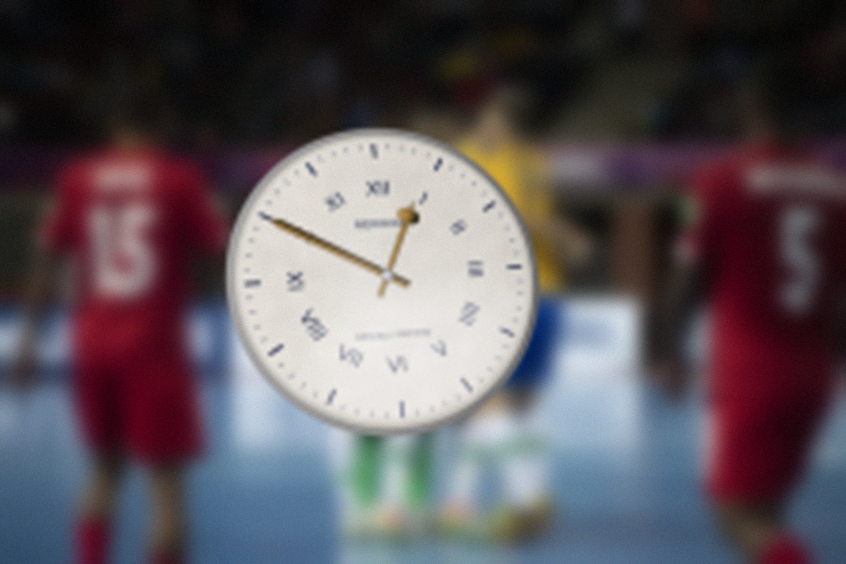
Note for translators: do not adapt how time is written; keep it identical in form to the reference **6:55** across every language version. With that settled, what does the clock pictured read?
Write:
**12:50**
